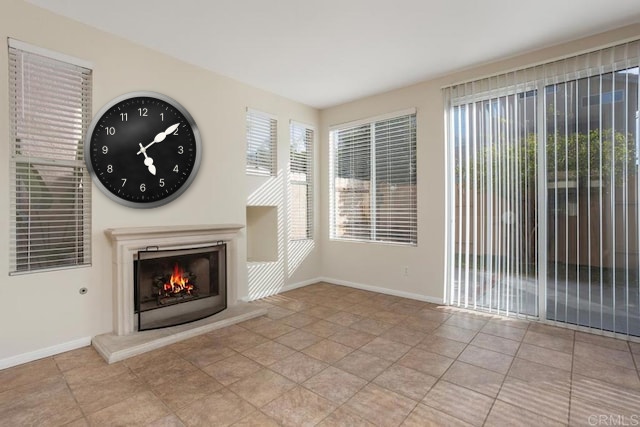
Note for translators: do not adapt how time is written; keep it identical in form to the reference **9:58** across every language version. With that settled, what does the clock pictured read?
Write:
**5:09**
